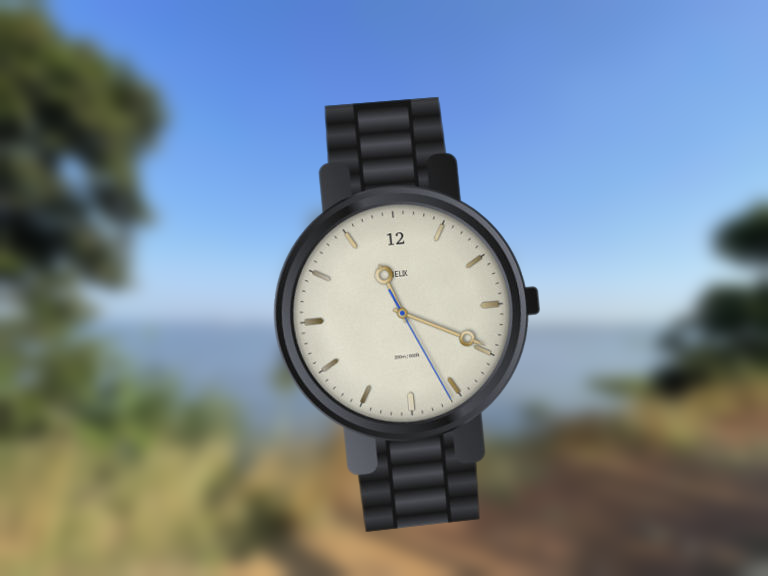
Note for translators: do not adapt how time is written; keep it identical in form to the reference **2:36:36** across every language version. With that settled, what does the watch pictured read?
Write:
**11:19:26**
